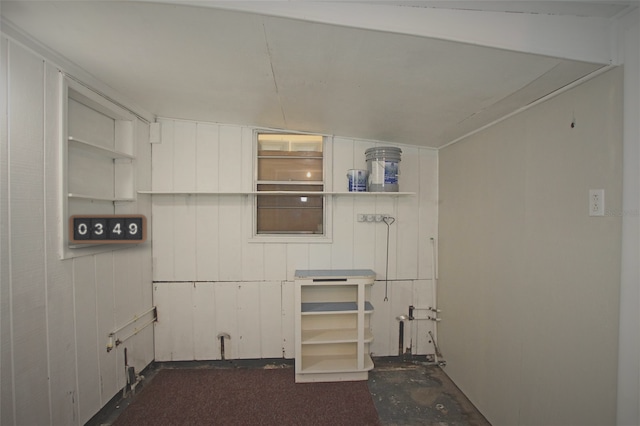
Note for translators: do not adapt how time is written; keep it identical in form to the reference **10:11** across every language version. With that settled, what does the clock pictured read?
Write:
**3:49**
